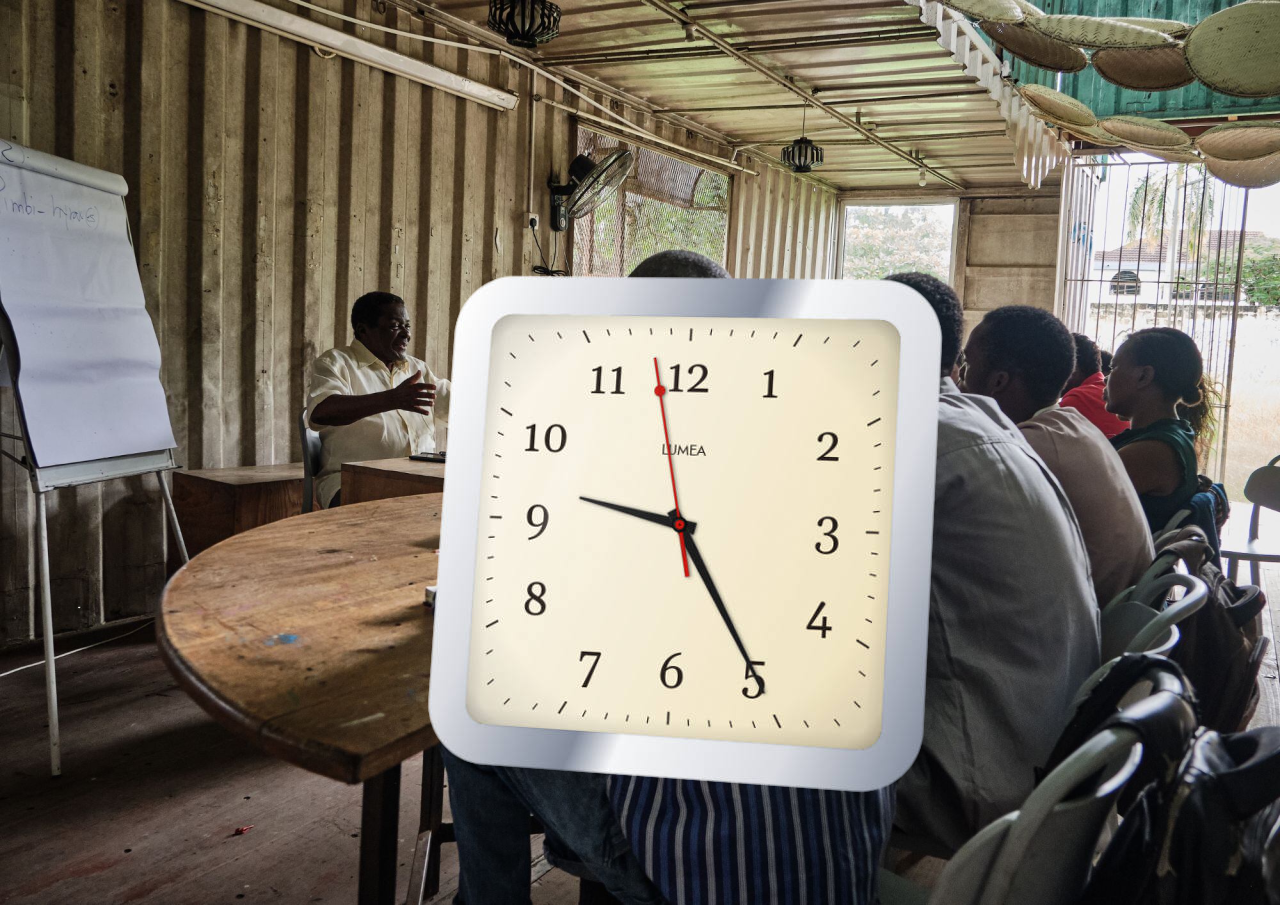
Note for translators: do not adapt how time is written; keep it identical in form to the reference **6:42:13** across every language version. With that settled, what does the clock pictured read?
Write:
**9:24:58**
